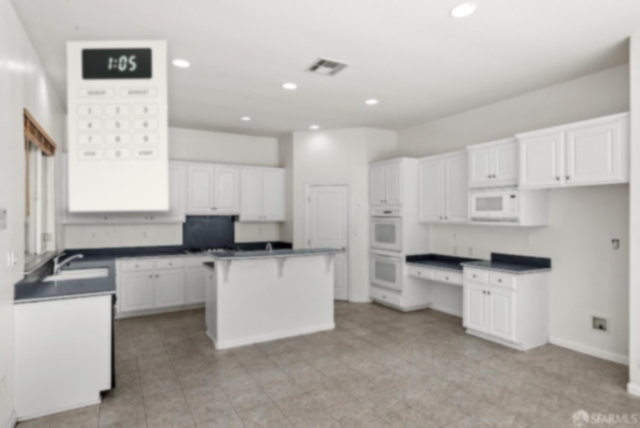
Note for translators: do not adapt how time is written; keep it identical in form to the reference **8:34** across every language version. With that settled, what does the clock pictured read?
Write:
**1:05**
